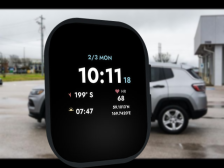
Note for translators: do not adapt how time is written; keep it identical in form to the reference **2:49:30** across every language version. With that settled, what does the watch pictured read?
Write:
**10:11:18**
